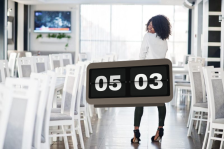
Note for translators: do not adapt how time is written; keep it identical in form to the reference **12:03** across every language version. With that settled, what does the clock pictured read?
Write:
**5:03**
